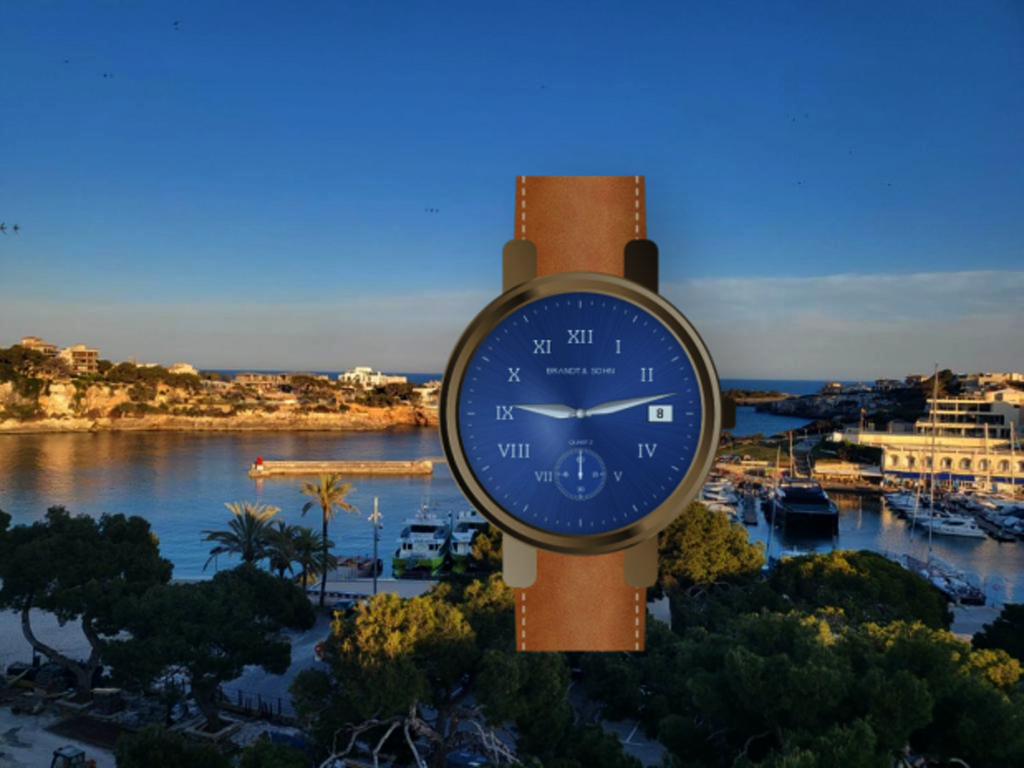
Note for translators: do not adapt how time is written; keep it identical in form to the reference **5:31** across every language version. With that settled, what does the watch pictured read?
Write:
**9:13**
